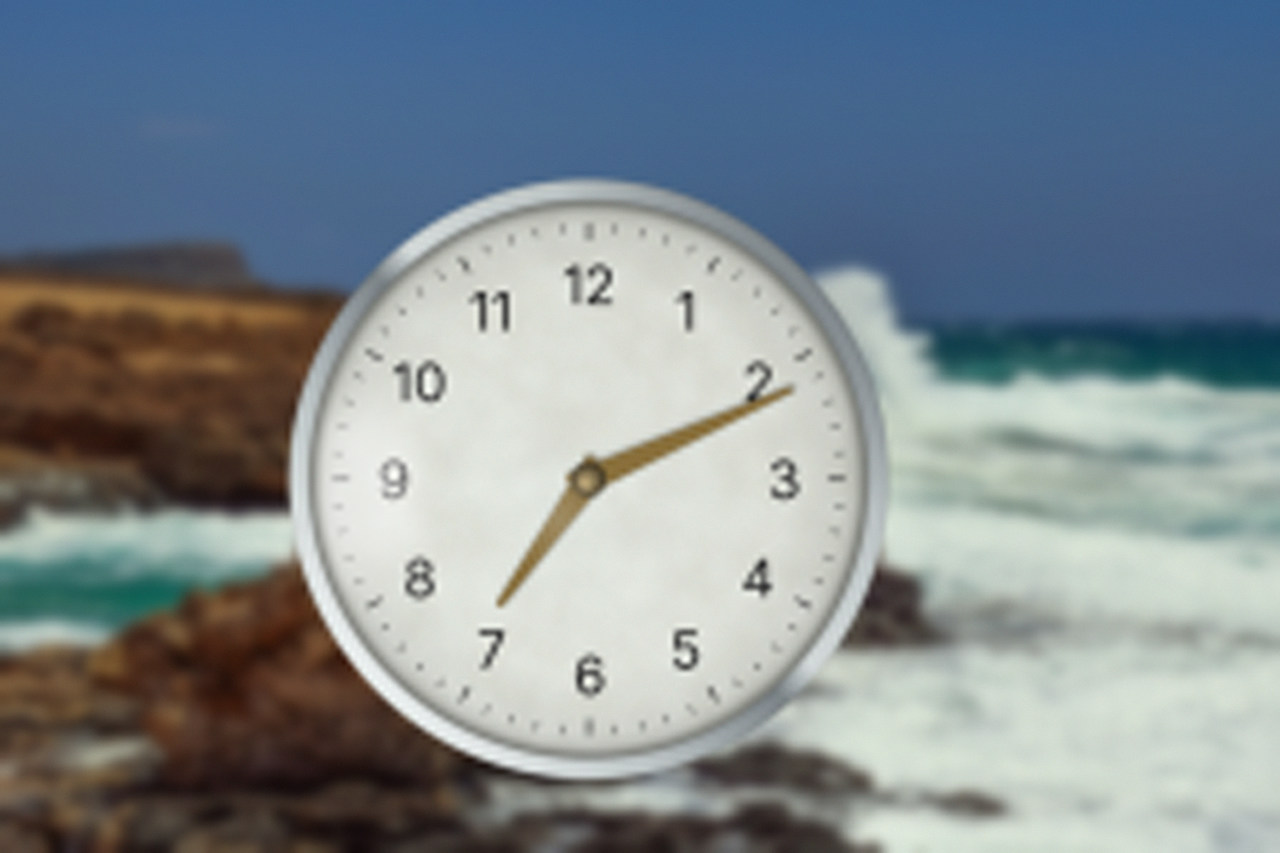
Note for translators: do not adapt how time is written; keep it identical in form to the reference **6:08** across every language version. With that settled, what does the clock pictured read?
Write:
**7:11**
